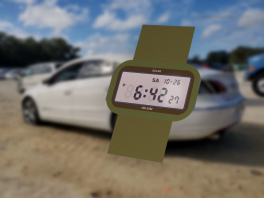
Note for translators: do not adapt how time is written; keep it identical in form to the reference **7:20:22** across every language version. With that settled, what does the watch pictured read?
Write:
**6:42:27**
